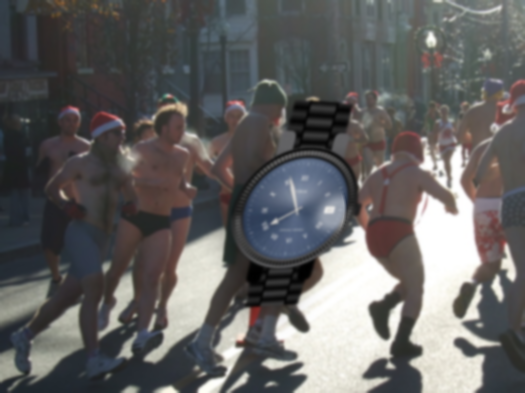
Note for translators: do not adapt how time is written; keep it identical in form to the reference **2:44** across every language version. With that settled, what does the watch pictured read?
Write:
**7:56**
